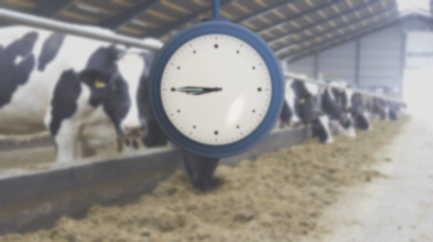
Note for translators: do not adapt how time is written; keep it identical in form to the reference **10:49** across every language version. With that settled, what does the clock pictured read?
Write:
**8:45**
